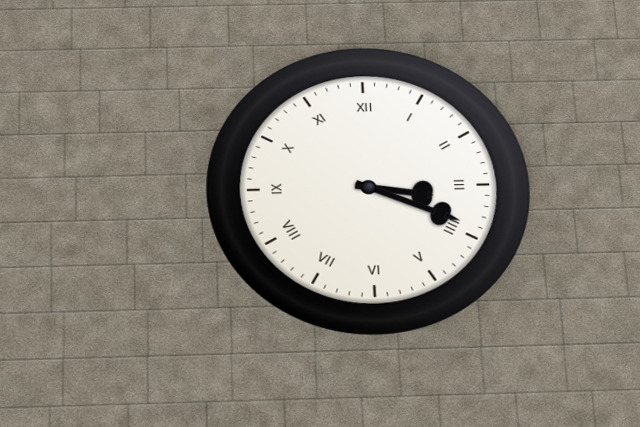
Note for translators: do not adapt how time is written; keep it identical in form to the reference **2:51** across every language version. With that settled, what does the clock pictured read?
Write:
**3:19**
